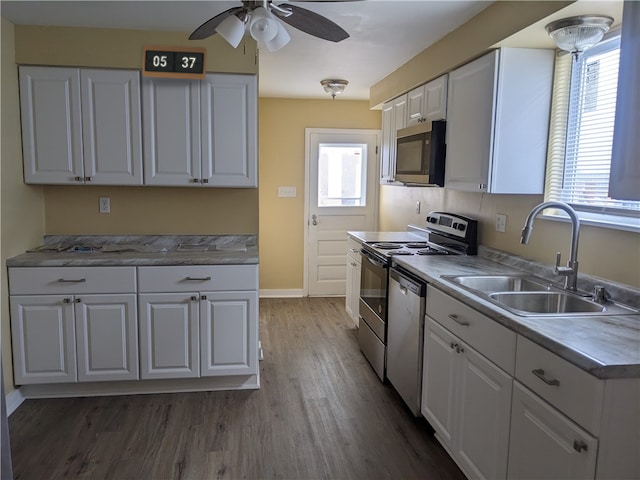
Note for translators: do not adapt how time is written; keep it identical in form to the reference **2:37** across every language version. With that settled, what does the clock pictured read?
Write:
**5:37**
